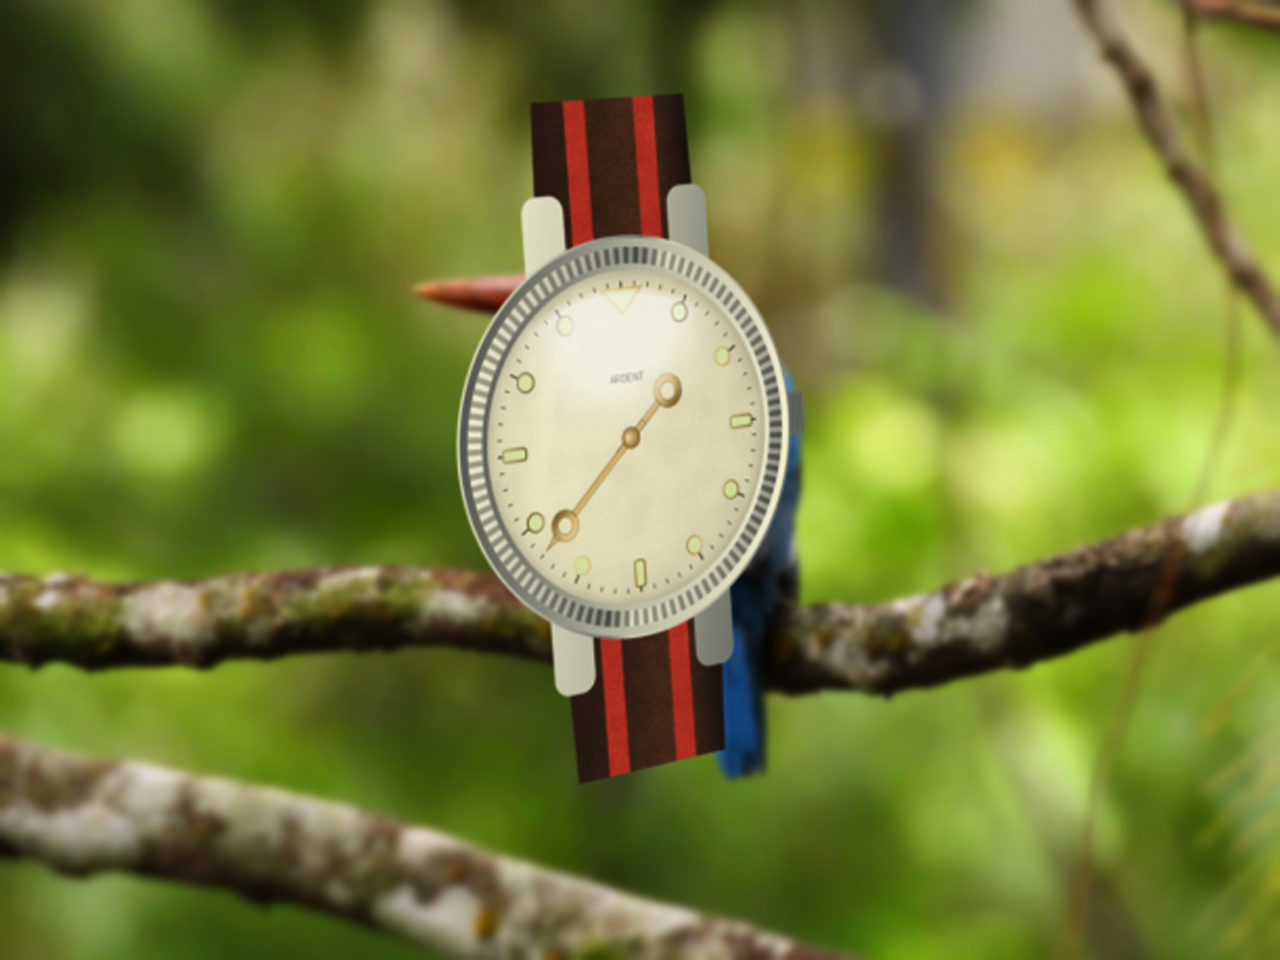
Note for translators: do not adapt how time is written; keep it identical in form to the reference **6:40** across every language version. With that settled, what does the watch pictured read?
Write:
**1:38**
